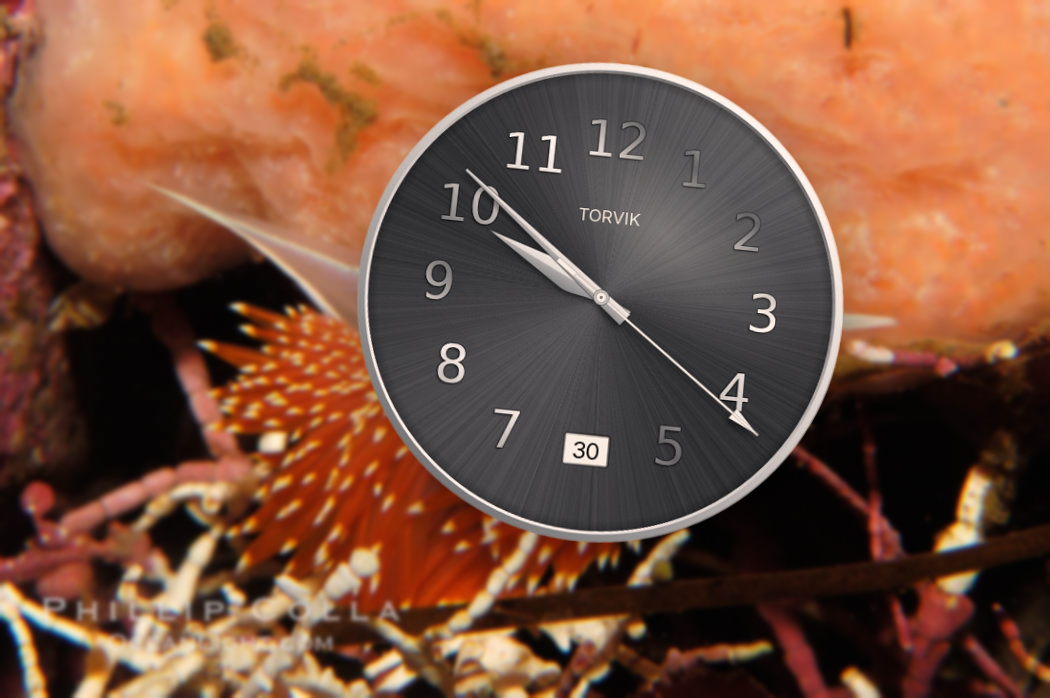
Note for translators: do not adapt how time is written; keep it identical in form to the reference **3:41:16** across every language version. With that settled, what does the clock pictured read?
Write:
**9:51:21**
